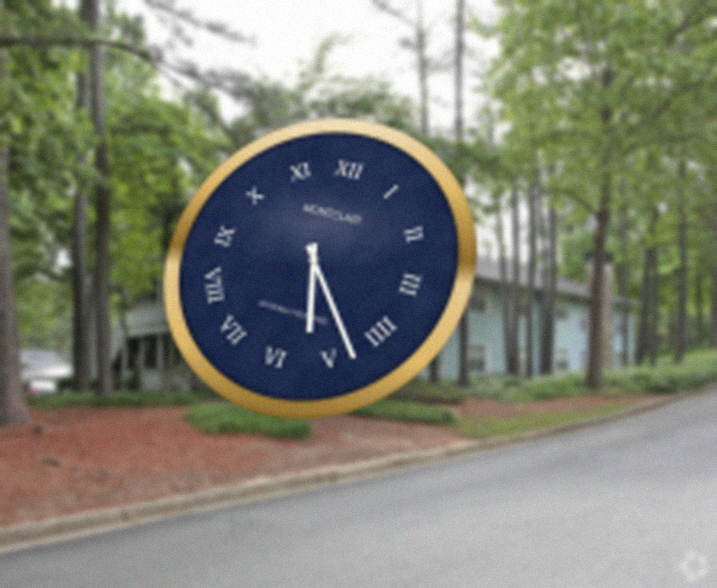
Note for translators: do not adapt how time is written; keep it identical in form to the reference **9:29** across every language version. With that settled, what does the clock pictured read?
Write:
**5:23**
